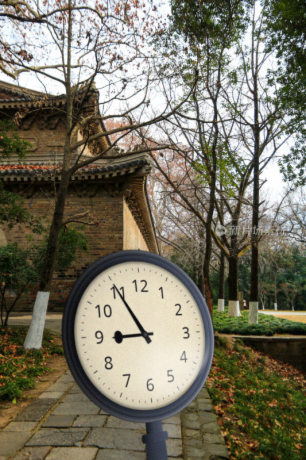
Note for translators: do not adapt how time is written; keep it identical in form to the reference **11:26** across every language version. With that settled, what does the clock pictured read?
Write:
**8:55**
